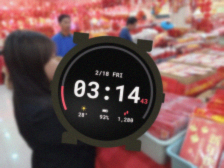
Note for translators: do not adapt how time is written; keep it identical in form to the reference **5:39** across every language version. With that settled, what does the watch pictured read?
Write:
**3:14**
